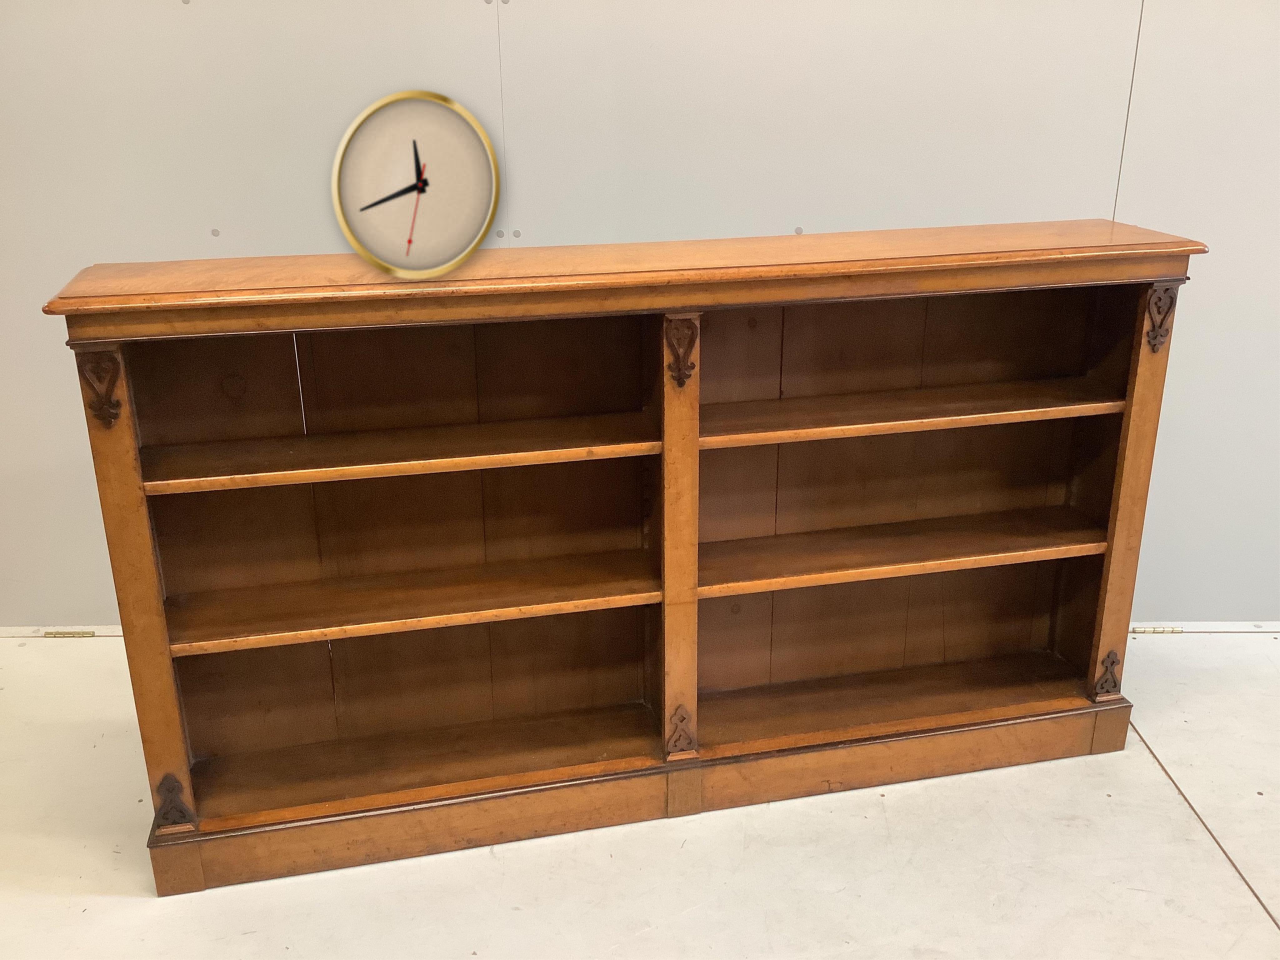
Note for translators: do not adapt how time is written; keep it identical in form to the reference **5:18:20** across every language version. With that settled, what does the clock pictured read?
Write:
**11:41:32**
